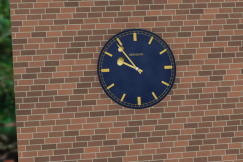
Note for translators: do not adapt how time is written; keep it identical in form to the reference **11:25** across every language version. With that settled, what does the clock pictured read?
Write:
**9:54**
